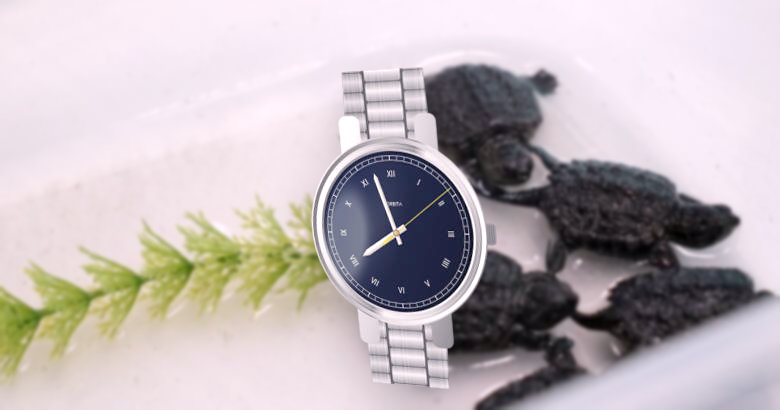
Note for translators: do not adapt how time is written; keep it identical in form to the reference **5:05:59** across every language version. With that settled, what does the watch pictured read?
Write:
**7:57:09**
